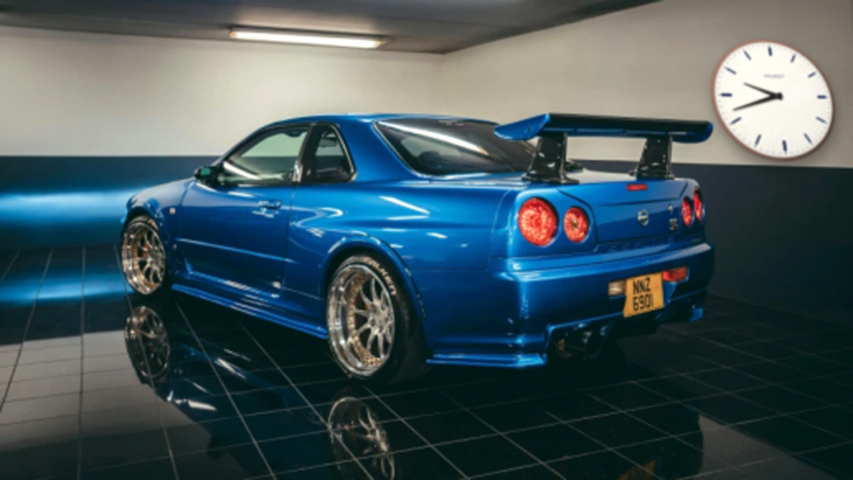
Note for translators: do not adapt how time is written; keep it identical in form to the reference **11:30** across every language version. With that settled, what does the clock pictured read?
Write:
**9:42**
